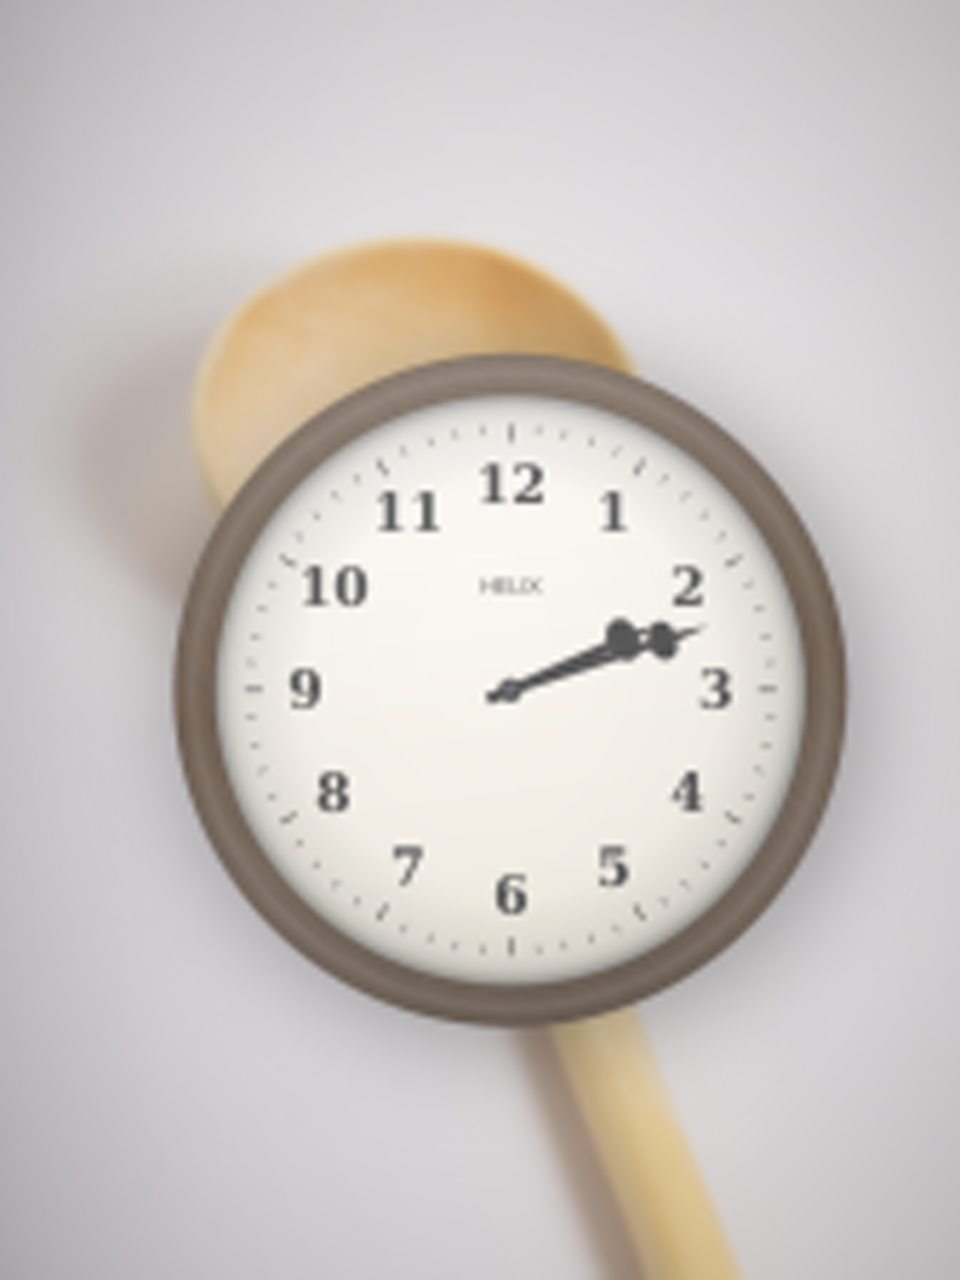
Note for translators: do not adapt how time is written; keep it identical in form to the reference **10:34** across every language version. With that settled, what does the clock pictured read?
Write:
**2:12**
